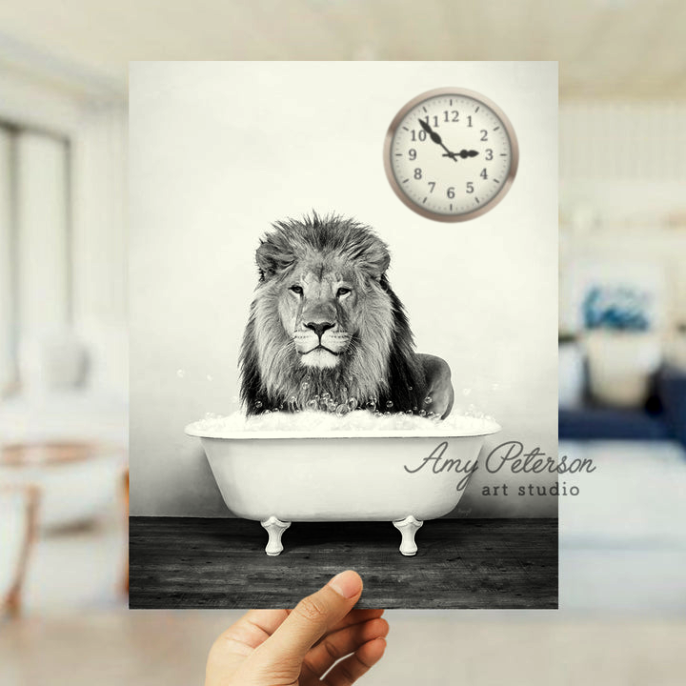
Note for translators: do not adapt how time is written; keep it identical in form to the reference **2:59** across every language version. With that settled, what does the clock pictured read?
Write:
**2:53**
